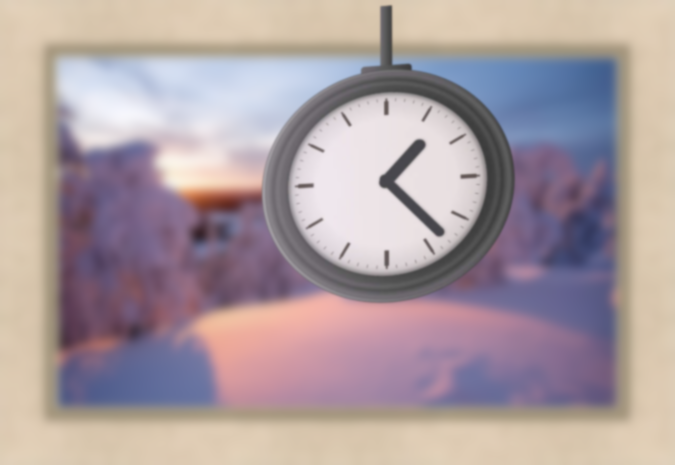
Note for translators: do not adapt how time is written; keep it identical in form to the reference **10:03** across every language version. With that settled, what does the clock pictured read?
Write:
**1:23**
